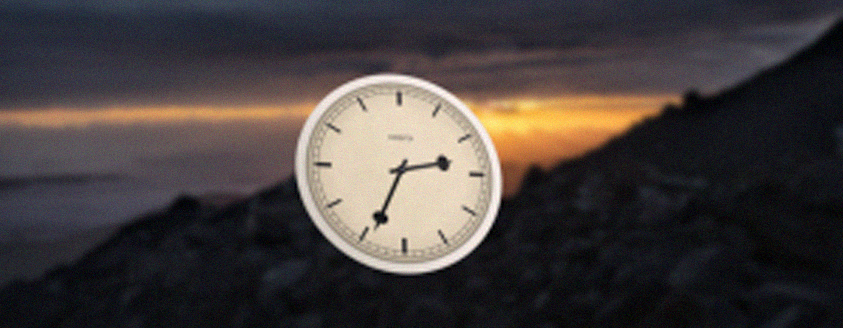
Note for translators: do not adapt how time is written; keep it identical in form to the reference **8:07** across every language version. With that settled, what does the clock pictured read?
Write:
**2:34**
